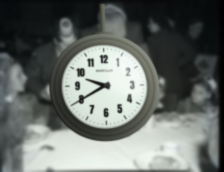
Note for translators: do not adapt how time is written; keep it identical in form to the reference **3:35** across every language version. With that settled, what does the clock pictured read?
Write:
**9:40**
